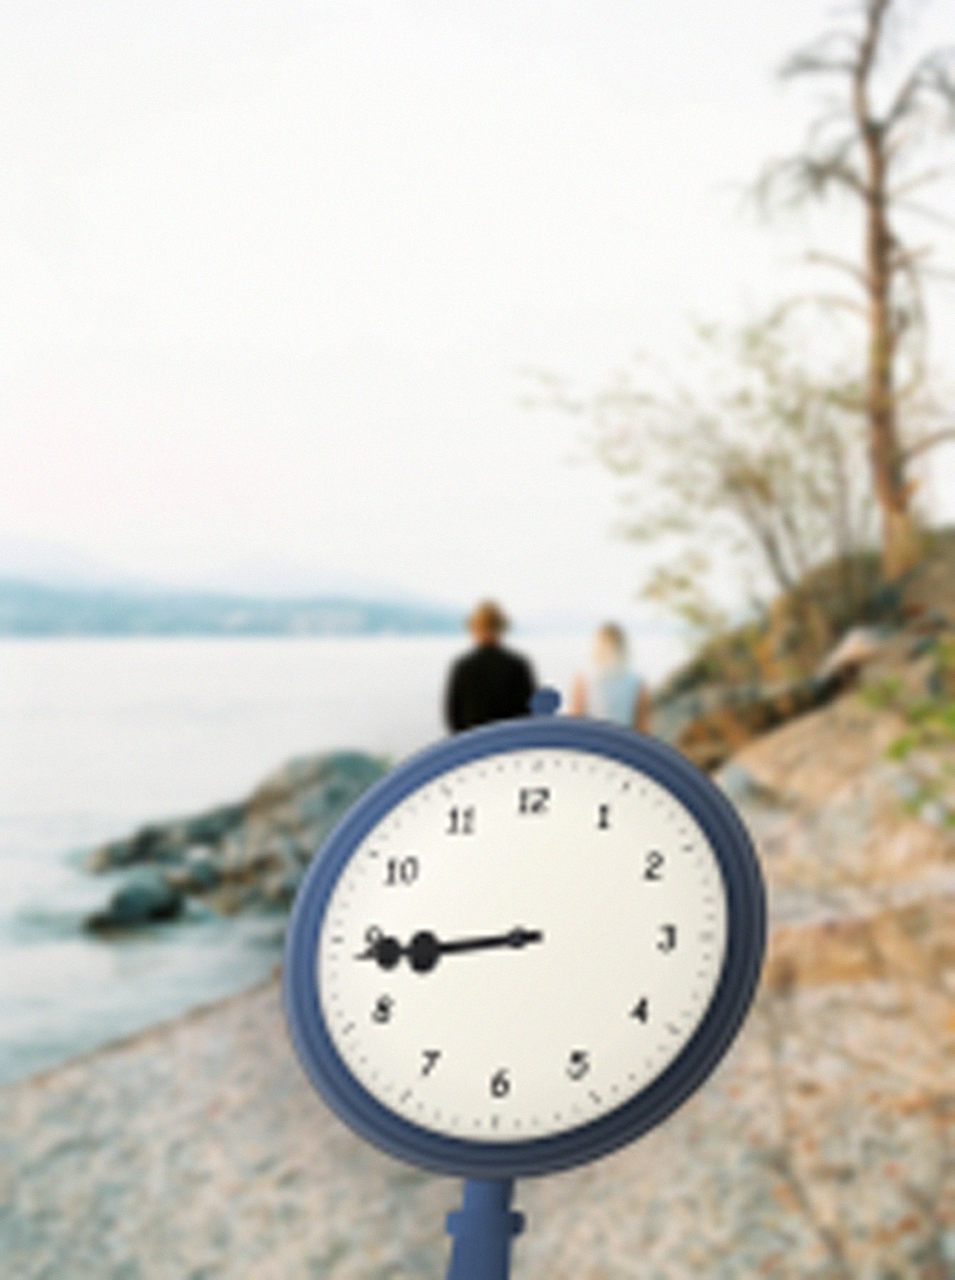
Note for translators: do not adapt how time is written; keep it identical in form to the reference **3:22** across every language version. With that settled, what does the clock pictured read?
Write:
**8:44**
